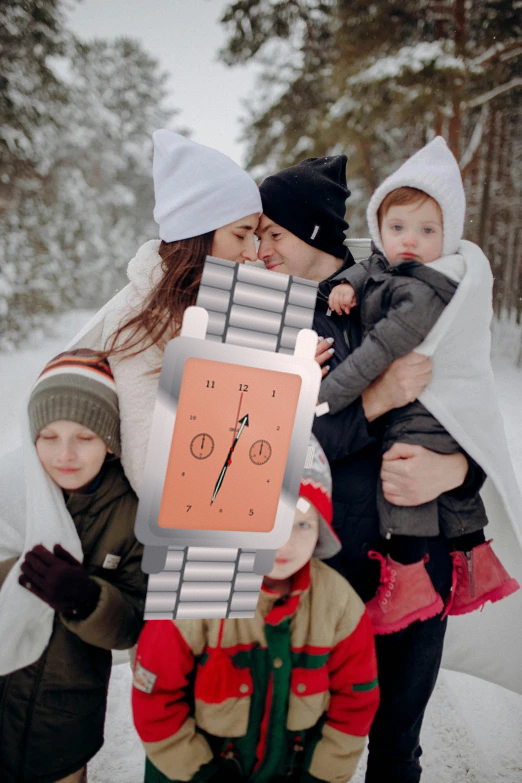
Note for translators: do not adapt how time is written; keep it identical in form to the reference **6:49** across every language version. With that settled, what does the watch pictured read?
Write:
**12:32**
